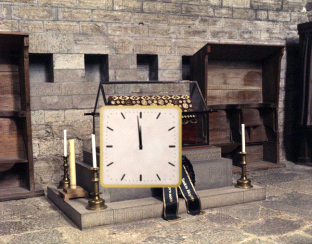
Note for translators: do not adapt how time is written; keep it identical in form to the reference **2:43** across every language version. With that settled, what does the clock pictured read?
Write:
**11:59**
